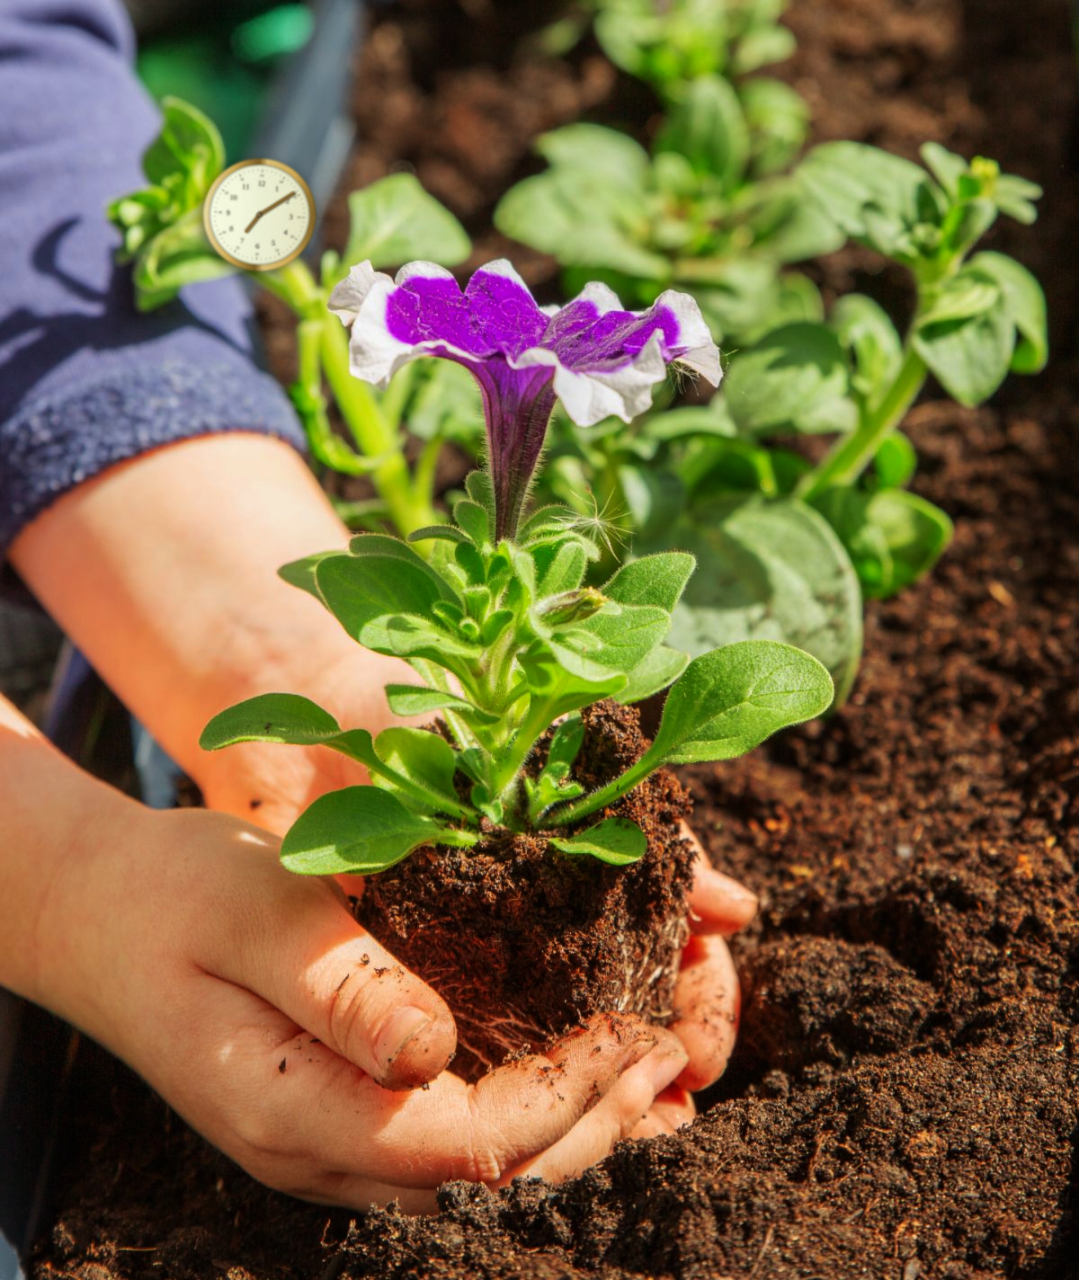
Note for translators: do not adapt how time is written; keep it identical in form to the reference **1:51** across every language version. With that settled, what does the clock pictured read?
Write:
**7:09**
